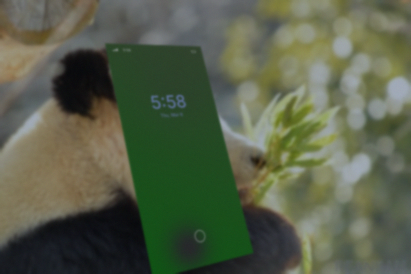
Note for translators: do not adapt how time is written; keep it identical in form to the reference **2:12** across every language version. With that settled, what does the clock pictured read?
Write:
**5:58**
